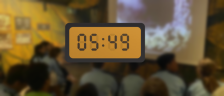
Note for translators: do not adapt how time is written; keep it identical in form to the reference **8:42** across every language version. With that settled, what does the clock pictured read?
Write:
**5:49**
